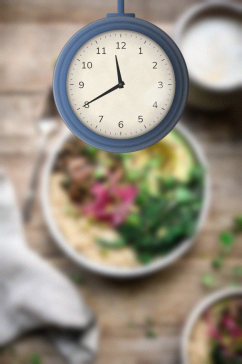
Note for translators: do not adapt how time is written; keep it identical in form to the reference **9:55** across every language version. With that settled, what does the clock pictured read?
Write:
**11:40**
